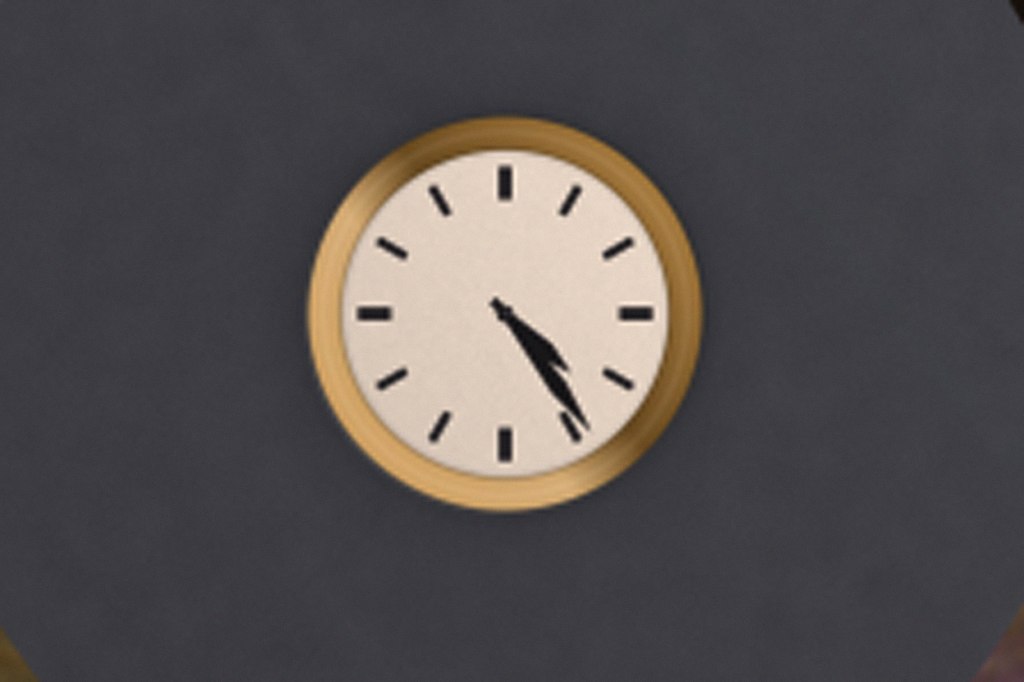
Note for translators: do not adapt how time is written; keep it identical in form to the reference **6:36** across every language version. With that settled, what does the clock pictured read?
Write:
**4:24**
